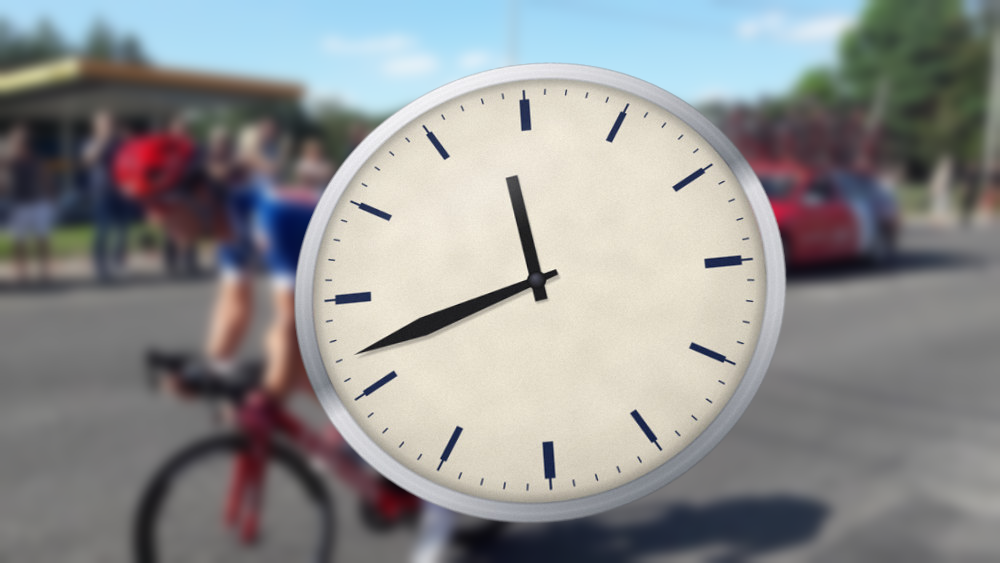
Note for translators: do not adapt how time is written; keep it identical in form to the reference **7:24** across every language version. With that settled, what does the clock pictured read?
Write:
**11:42**
